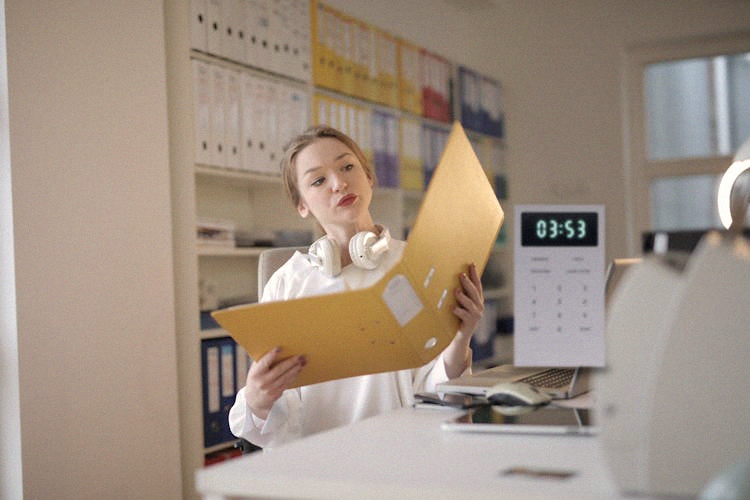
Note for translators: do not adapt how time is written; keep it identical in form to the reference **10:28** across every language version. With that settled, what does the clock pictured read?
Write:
**3:53**
